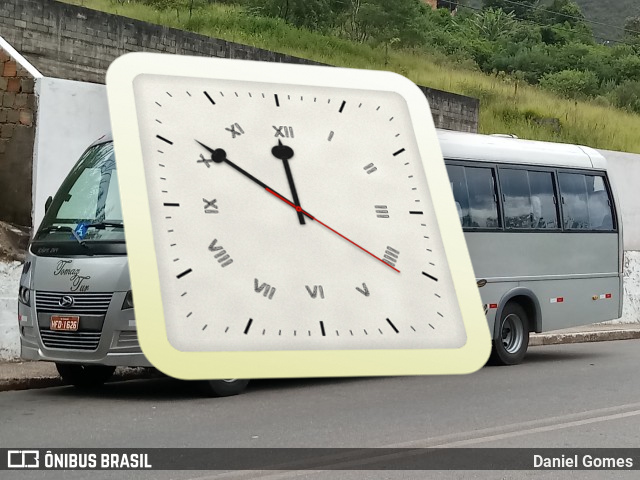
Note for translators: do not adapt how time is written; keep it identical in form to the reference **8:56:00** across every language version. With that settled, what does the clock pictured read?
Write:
**11:51:21**
